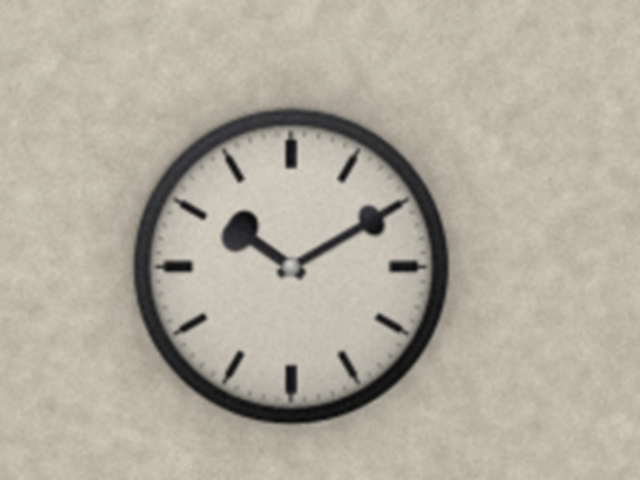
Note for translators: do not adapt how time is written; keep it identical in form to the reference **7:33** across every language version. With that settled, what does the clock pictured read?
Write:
**10:10**
